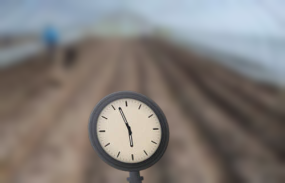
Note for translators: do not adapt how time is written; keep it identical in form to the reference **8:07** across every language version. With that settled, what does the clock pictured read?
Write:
**5:57**
